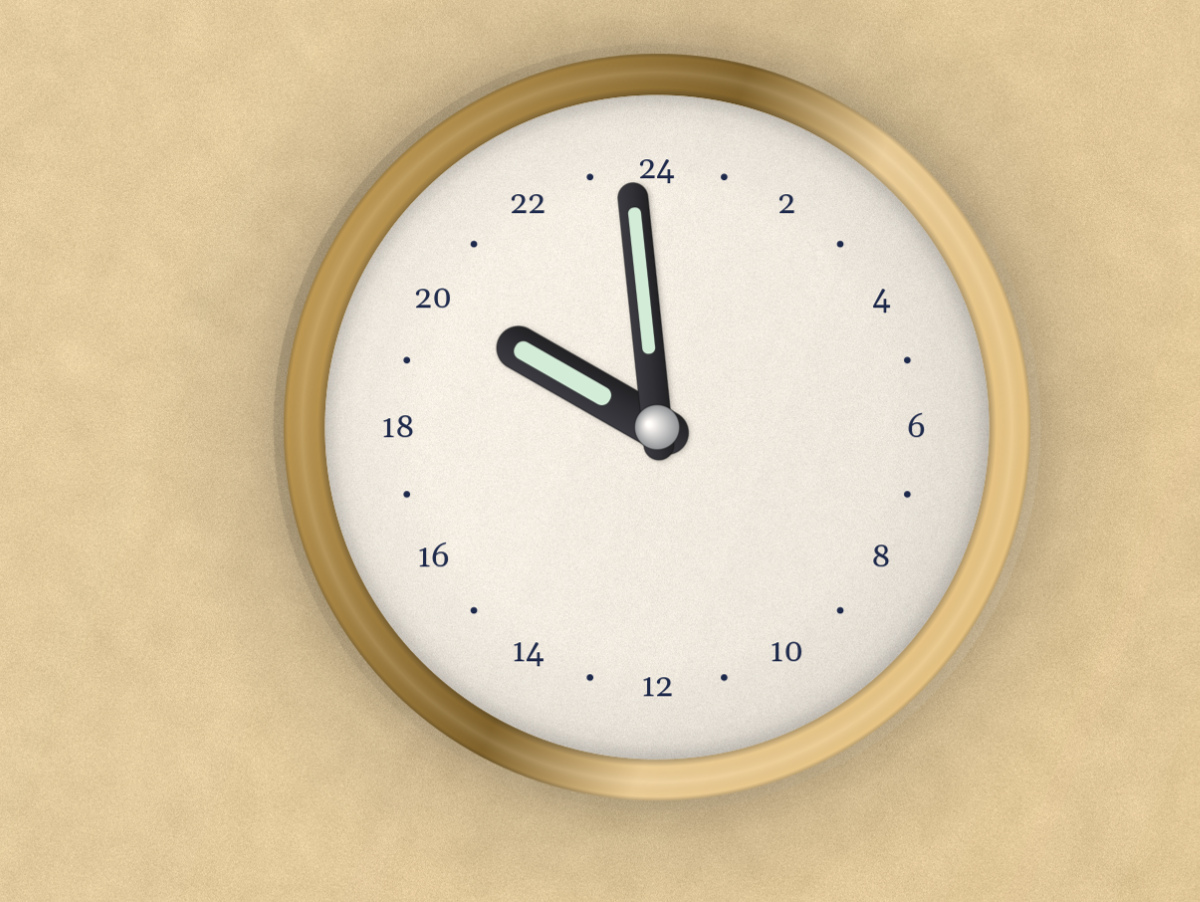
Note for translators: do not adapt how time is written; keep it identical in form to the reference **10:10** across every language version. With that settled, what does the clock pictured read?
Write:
**19:59**
